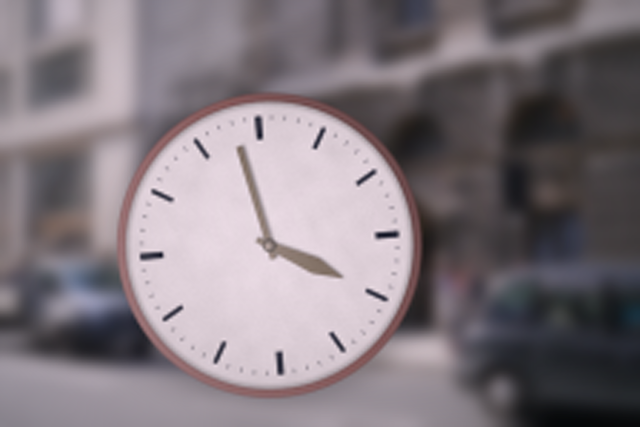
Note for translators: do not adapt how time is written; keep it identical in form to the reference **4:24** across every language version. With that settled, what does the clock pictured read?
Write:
**3:58**
